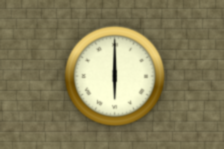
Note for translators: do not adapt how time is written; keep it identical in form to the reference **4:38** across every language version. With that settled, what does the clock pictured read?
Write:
**6:00**
